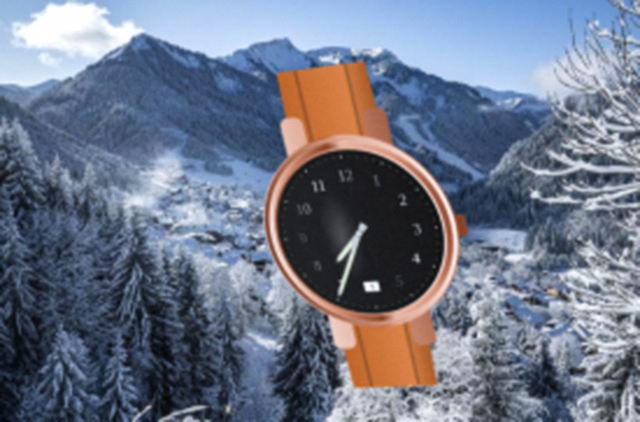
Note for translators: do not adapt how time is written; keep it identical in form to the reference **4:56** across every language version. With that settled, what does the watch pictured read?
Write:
**7:35**
